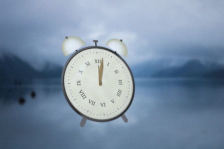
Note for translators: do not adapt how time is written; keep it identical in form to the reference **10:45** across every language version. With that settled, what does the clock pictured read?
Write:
**12:02**
